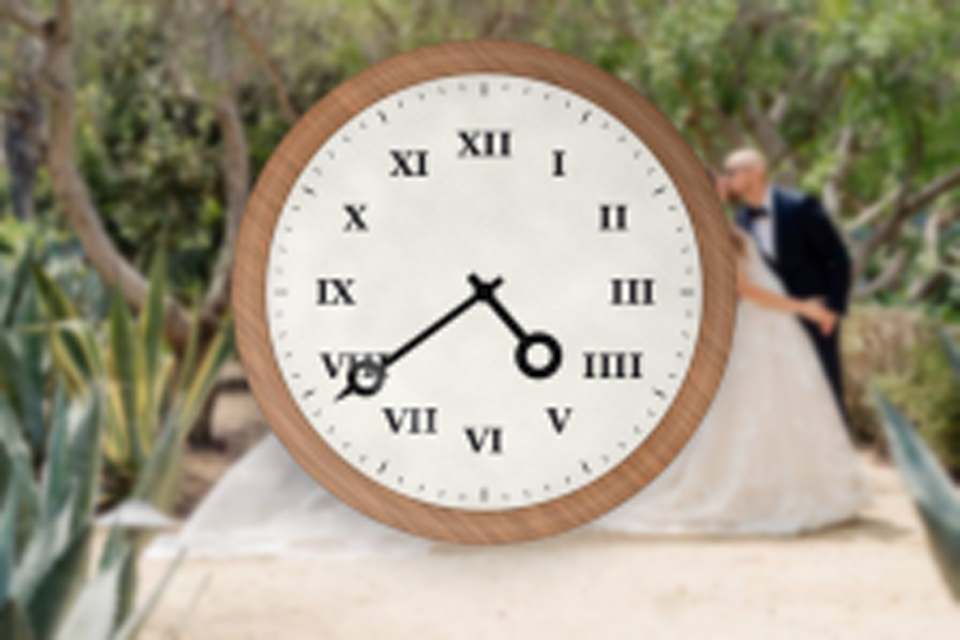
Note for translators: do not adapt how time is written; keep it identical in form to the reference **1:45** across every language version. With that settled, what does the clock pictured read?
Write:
**4:39**
